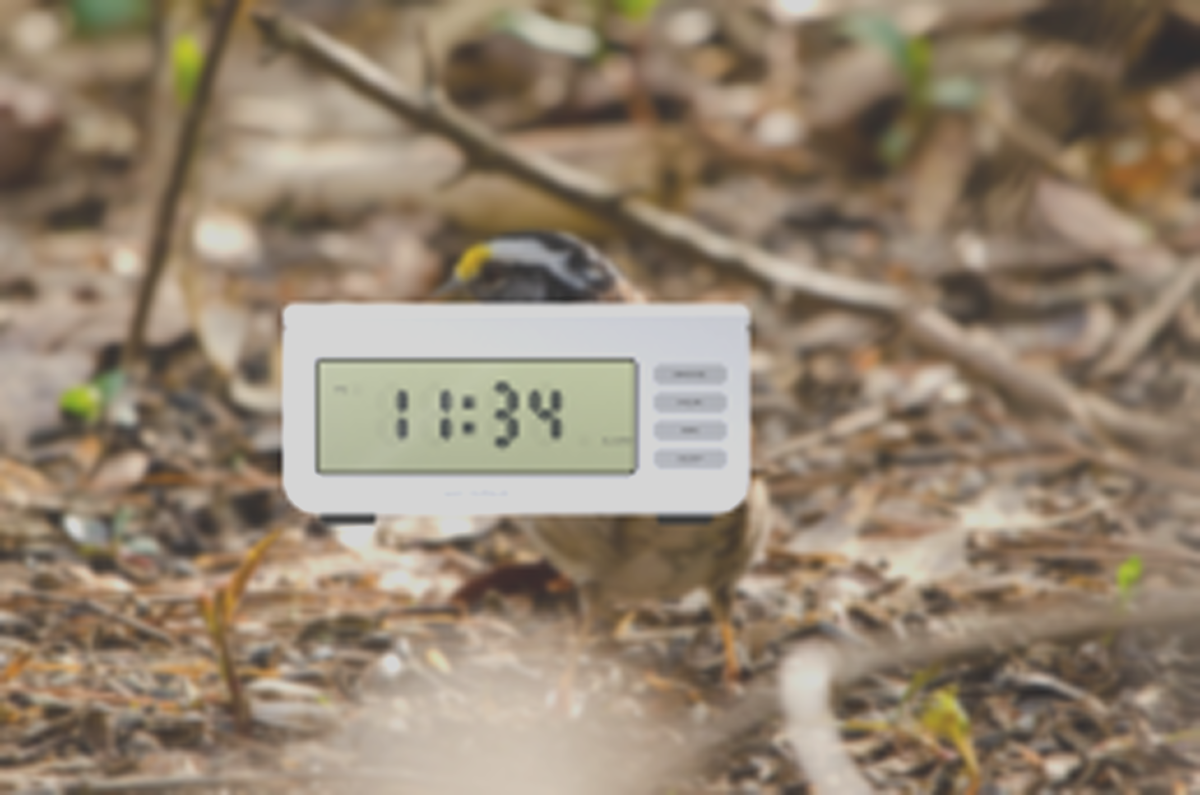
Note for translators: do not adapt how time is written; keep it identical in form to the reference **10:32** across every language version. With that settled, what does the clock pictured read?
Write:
**11:34**
